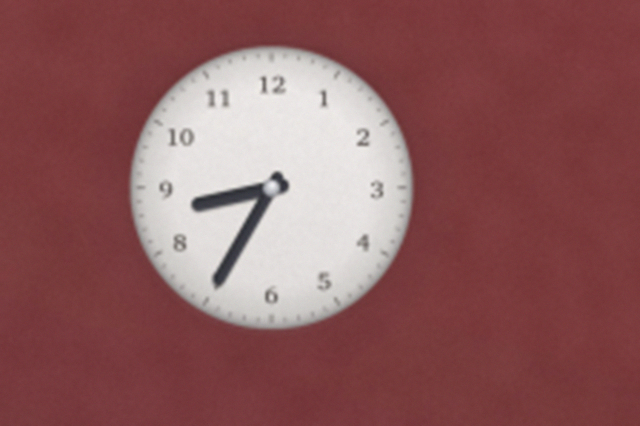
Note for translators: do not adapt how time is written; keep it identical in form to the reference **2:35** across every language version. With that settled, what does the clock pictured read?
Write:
**8:35**
